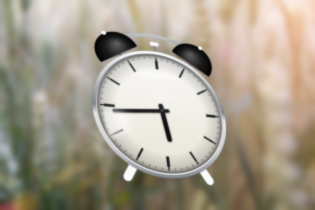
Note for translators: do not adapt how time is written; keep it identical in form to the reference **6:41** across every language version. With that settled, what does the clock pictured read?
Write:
**5:44**
